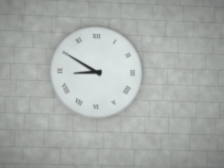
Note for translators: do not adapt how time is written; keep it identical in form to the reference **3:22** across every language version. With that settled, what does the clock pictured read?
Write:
**8:50**
